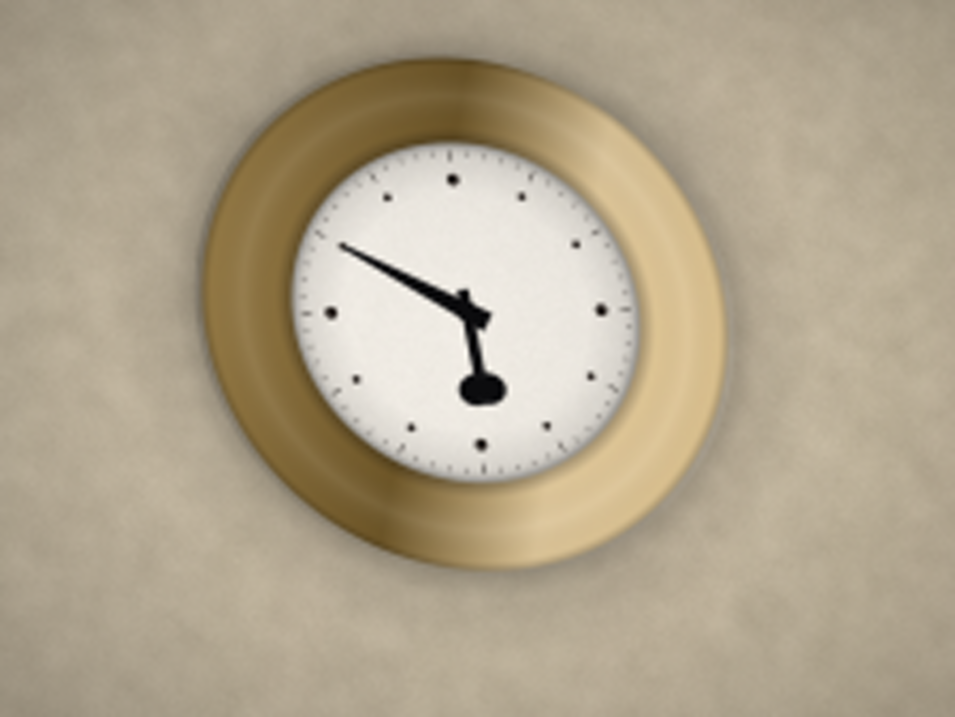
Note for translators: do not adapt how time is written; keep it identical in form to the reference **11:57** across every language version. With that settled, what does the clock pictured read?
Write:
**5:50**
